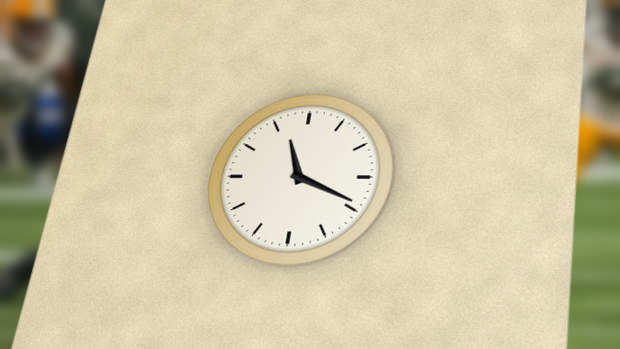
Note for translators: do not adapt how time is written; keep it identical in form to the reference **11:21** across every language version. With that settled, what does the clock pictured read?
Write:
**11:19**
